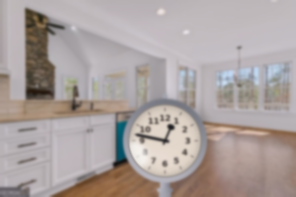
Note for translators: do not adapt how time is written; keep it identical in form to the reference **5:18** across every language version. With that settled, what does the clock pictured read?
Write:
**12:47**
